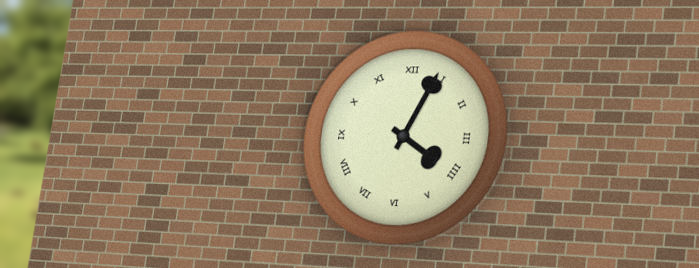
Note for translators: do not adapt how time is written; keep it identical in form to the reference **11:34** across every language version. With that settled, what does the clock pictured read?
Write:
**4:04**
